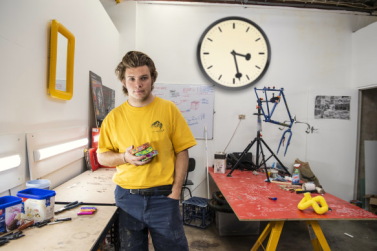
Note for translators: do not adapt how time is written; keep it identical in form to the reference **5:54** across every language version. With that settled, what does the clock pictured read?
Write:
**3:28**
